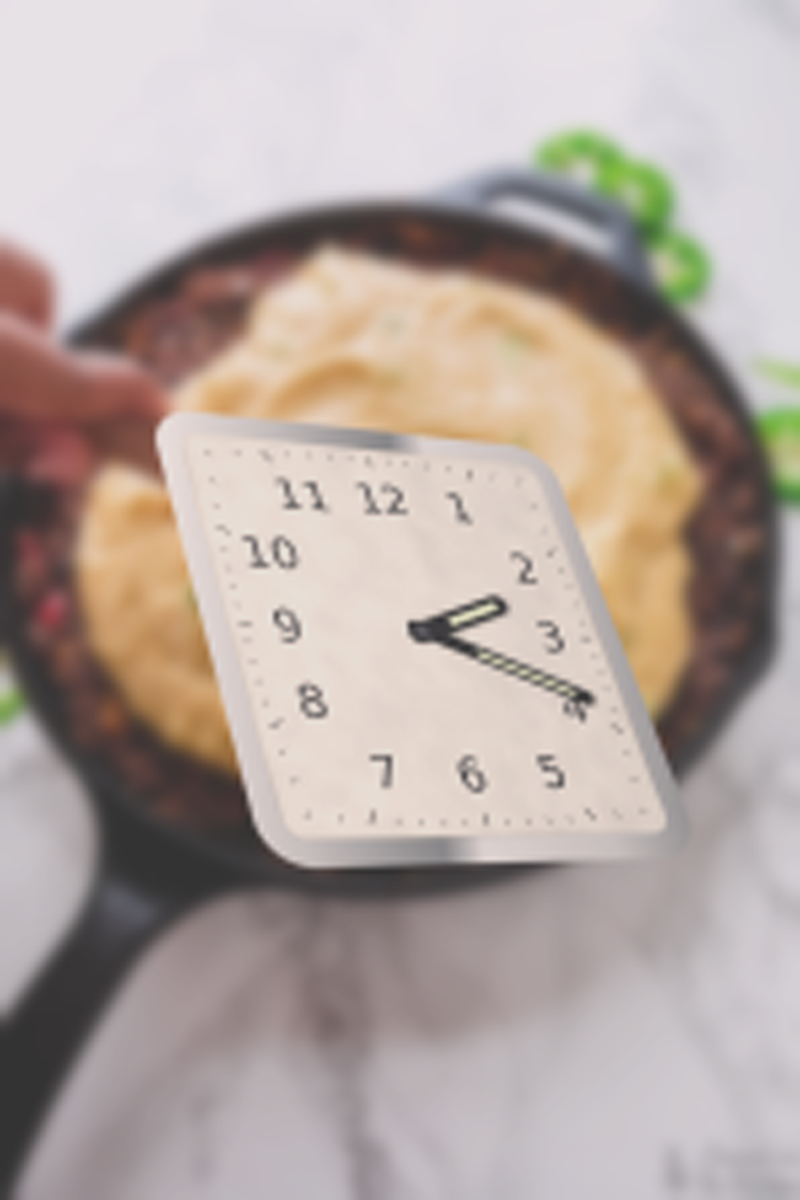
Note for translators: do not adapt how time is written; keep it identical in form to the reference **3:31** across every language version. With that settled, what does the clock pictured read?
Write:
**2:19**
